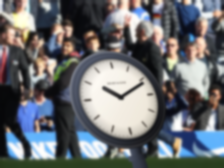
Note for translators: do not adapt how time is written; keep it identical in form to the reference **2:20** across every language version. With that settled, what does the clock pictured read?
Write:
**10:11**
